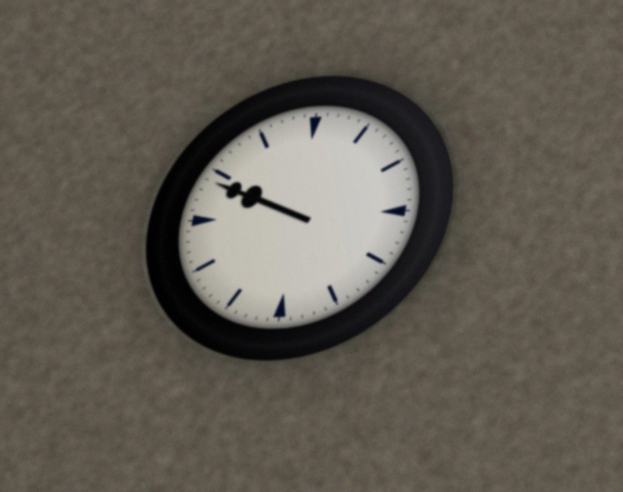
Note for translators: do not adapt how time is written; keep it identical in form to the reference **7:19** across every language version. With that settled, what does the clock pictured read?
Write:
**9:49**
